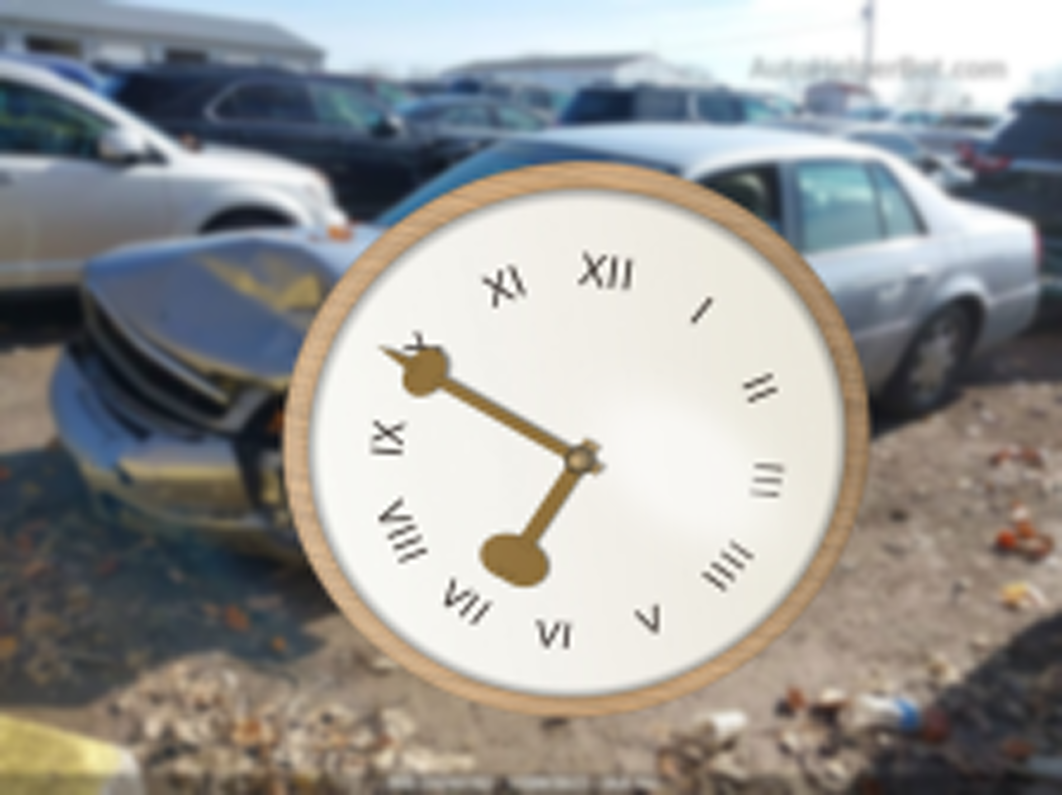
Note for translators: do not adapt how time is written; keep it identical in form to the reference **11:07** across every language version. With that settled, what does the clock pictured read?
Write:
**6:49**
